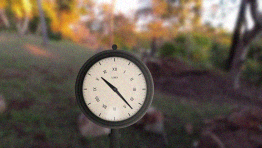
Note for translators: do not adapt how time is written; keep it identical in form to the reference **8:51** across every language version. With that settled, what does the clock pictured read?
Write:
**10:23**
